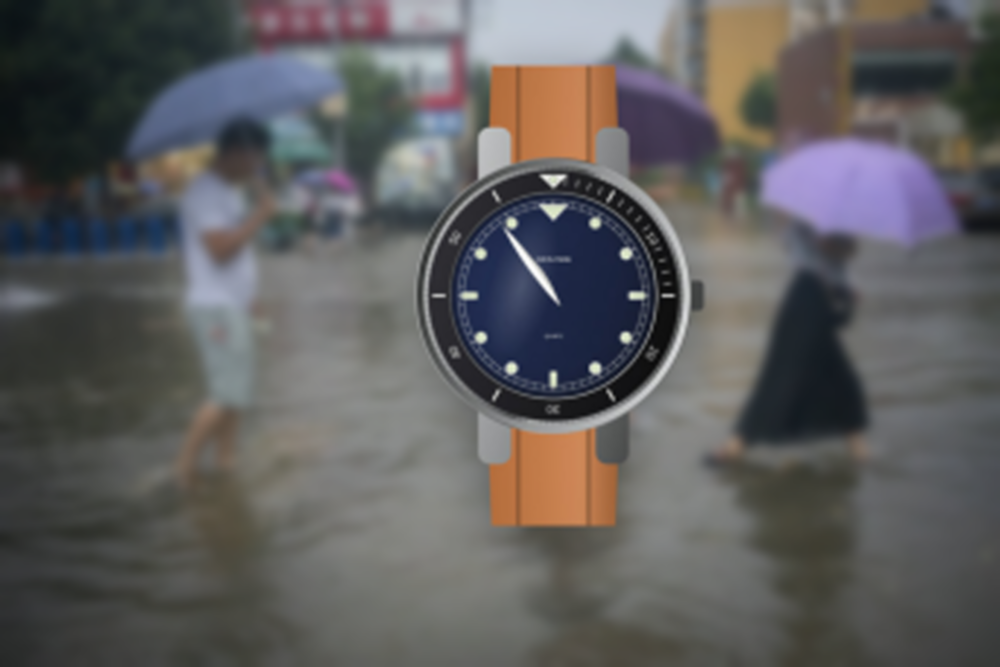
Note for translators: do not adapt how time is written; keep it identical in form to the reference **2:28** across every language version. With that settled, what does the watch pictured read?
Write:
**10:54**
